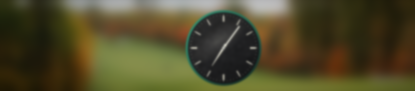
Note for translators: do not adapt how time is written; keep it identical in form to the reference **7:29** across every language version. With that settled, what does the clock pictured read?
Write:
**7:06**
